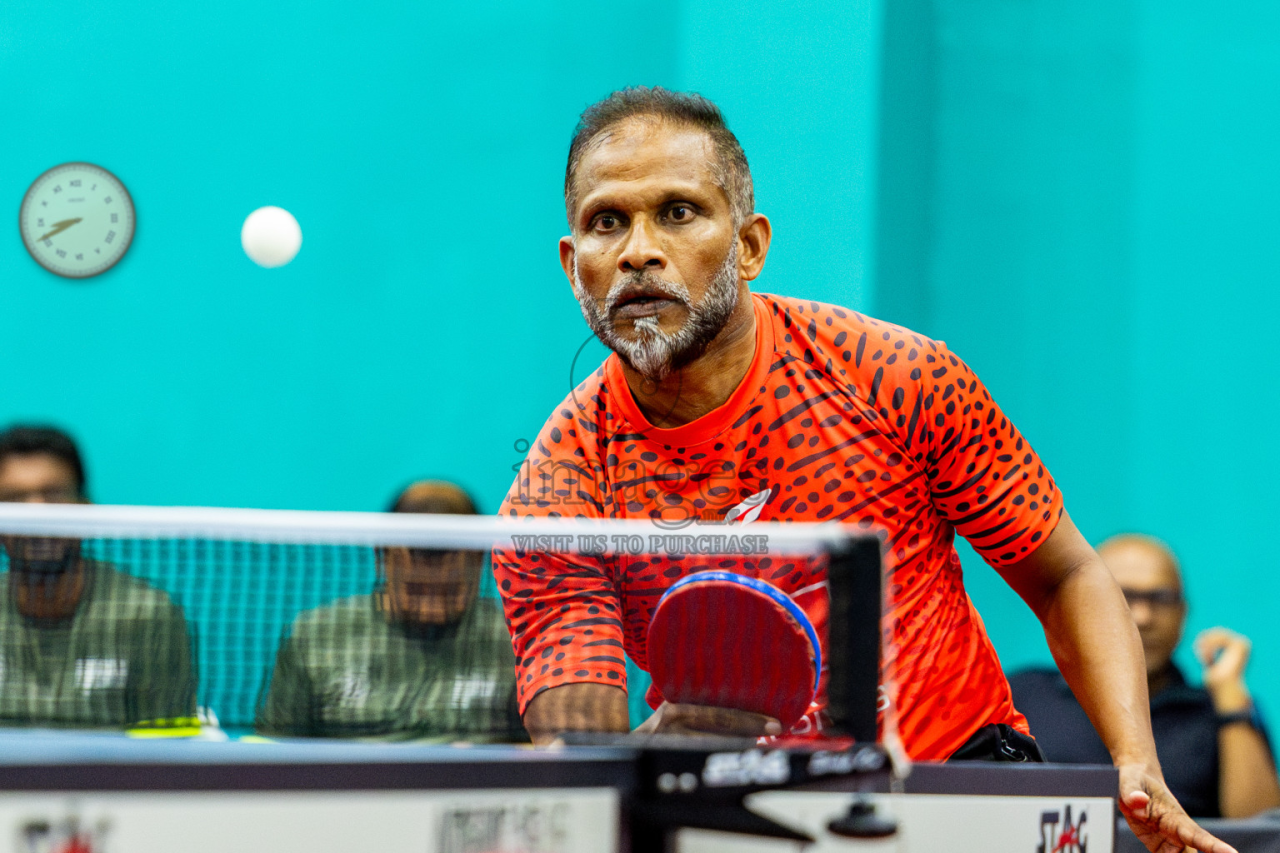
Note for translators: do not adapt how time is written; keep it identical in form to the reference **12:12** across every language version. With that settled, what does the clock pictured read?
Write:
**8:41**
